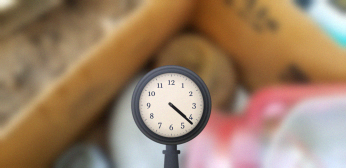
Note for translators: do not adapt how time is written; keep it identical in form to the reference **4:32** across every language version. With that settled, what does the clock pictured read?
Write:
**4:22**
